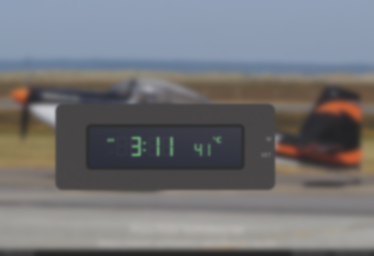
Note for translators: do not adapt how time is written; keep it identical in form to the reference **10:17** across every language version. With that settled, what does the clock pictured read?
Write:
**3:11**
